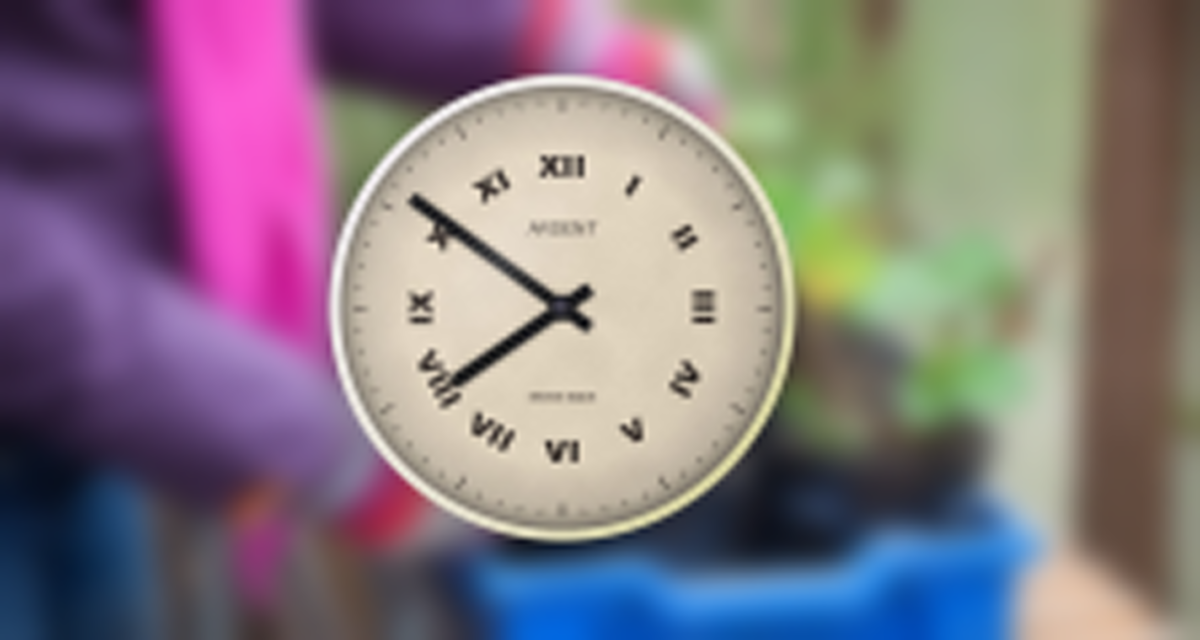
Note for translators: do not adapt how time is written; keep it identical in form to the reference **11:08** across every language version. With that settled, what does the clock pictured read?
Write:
**7:51**
